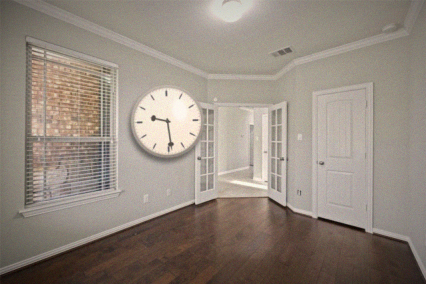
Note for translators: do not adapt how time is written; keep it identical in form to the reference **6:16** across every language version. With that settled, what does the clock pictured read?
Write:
**9:29**
